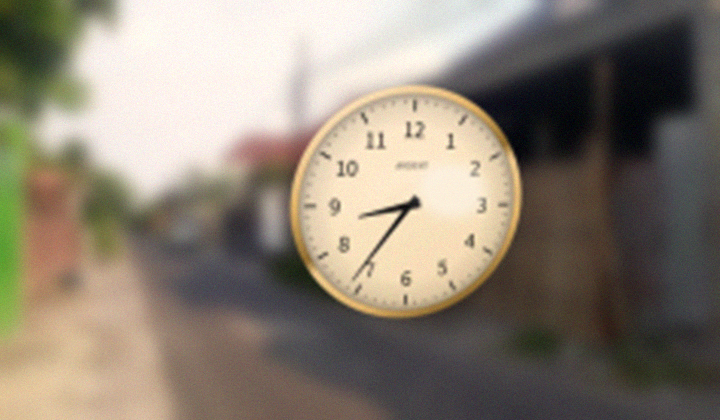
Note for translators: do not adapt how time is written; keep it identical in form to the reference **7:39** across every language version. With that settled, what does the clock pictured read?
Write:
**8:36**
